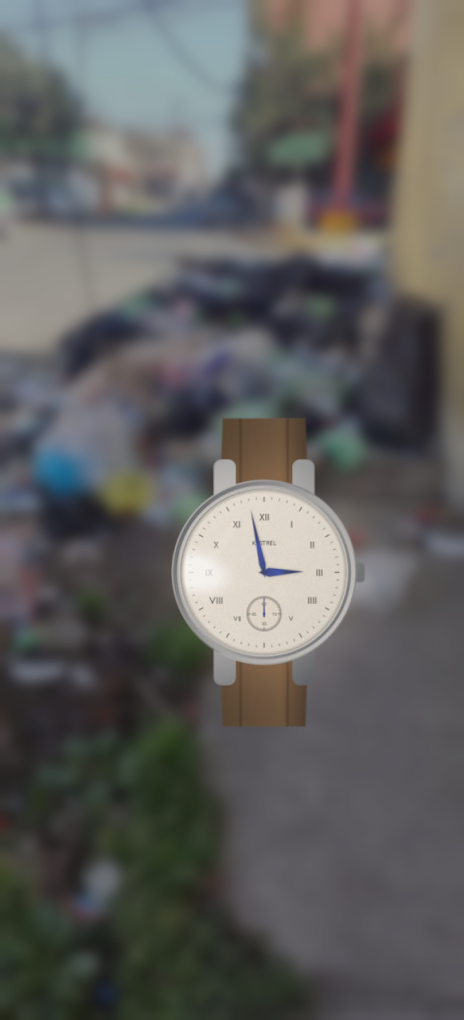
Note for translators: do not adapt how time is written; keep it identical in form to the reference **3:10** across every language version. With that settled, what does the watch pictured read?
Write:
**2:58**
